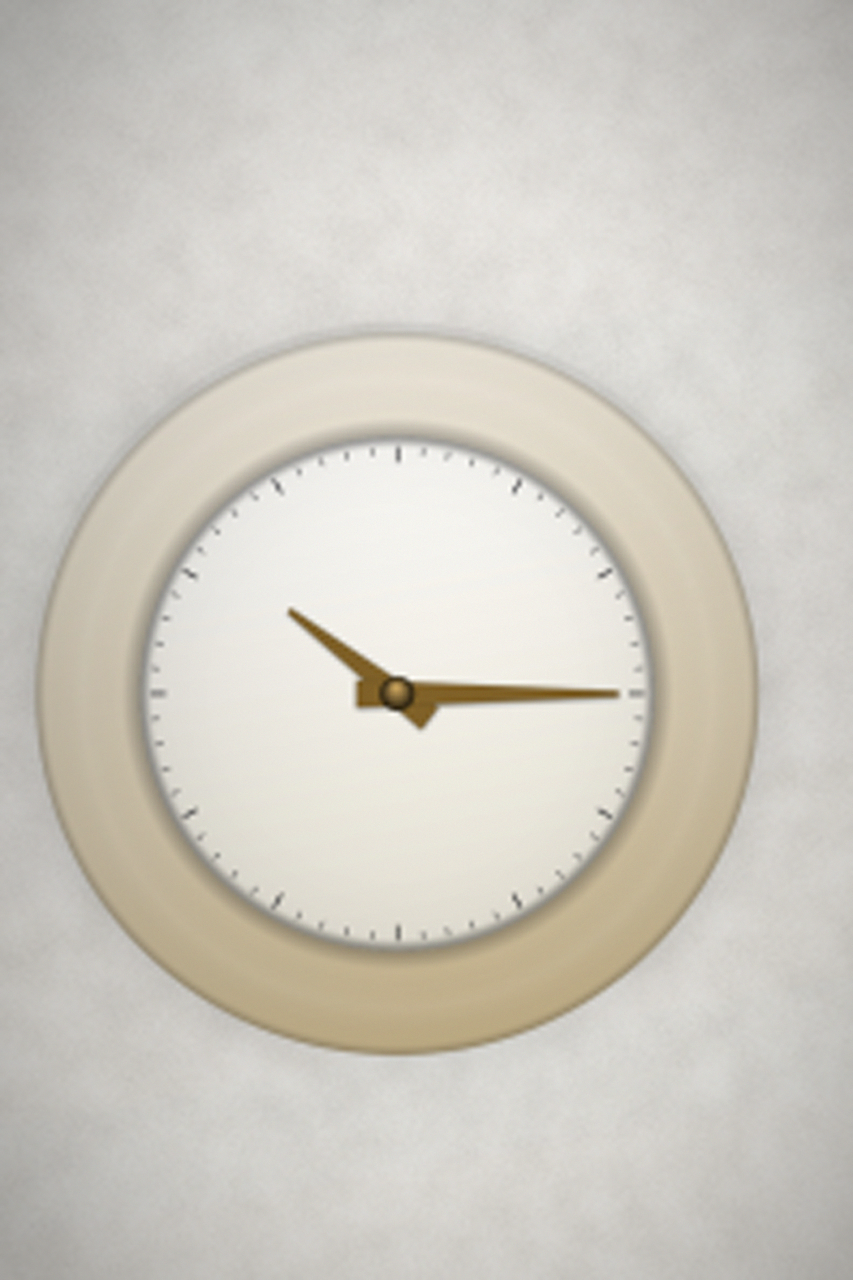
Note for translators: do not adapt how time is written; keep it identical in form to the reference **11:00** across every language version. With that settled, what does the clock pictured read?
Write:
**10:15**
